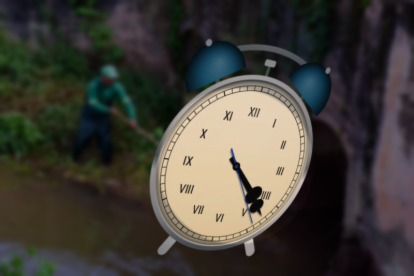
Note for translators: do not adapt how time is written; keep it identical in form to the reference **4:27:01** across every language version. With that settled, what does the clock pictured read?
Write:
**4:22:24**
